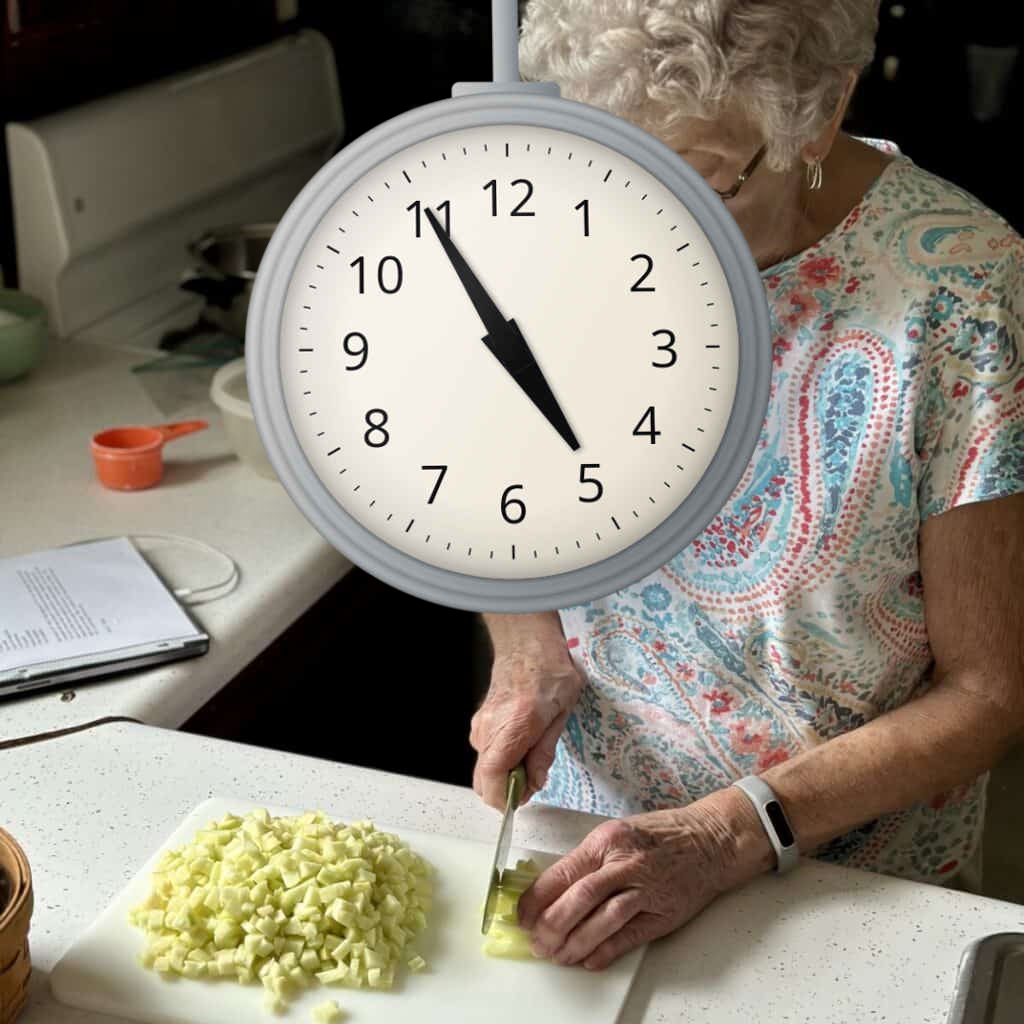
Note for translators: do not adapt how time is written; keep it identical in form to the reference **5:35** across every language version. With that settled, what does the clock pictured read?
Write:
**4:55**
